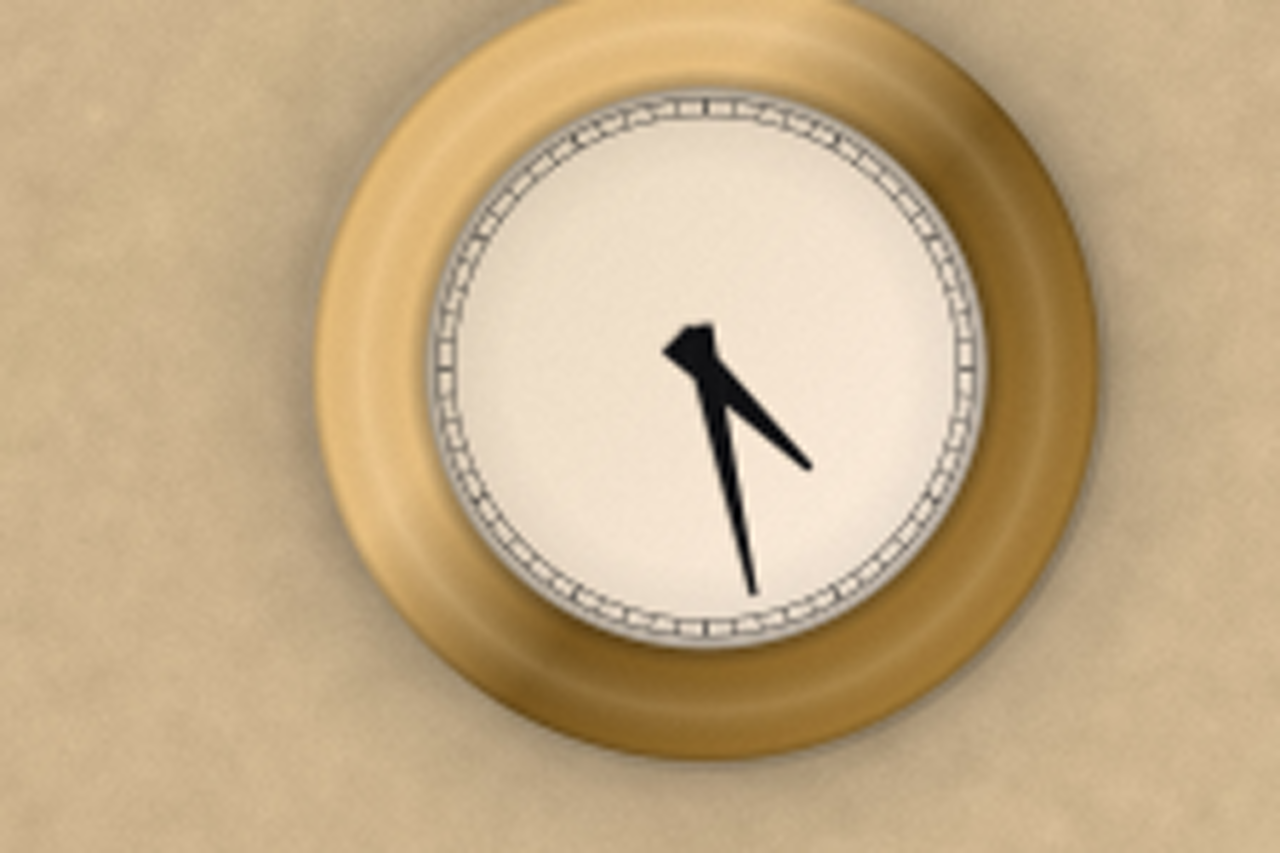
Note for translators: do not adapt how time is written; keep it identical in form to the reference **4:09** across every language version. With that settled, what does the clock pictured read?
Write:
**4:28**
